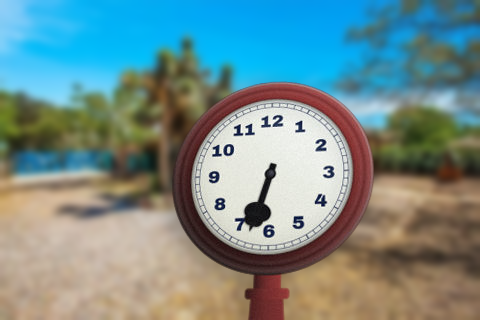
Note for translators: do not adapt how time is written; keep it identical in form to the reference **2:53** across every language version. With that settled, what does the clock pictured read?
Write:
**6:33**
